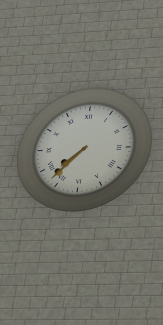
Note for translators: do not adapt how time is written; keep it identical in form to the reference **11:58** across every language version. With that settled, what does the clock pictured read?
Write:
**7:37**
